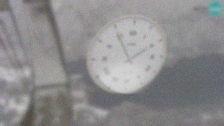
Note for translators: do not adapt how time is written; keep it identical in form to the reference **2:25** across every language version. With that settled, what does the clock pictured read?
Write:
**1:55**
